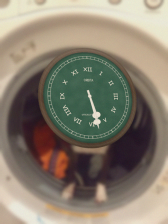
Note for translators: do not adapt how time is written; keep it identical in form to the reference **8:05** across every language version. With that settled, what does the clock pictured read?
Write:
**5:28**
